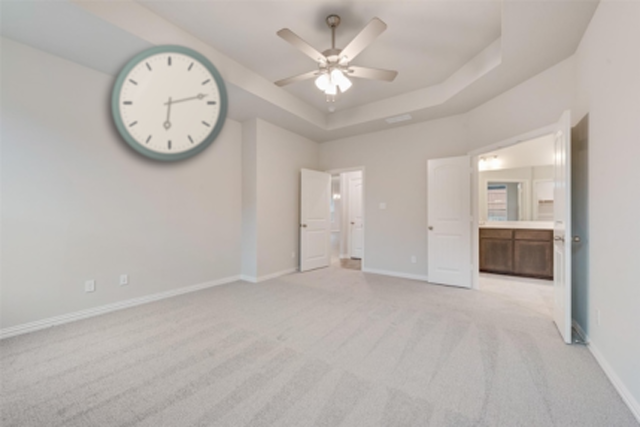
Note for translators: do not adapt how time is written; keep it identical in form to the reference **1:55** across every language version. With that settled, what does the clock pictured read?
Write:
**6:13**
